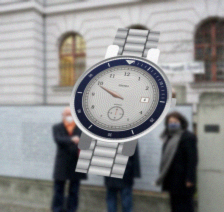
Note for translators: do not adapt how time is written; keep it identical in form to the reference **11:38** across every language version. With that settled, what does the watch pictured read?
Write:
**9:49**
